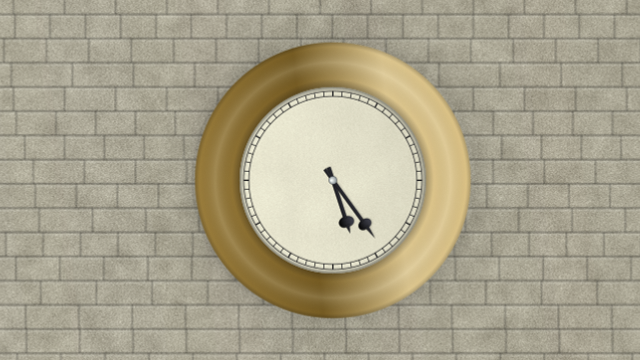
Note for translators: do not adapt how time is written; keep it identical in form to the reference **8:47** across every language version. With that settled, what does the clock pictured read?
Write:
**5:24**
